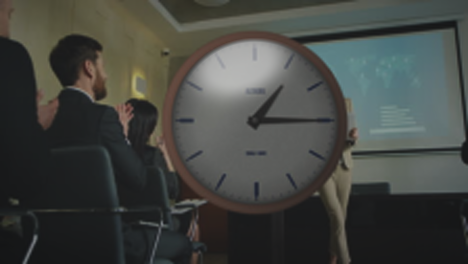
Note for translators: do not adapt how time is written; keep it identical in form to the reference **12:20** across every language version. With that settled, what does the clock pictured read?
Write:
**1:15**
